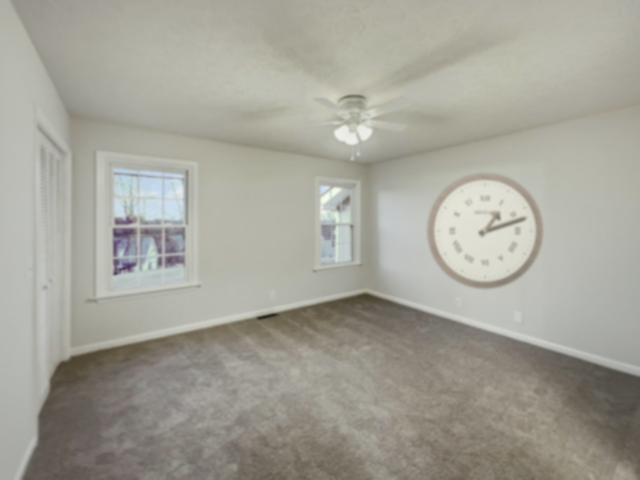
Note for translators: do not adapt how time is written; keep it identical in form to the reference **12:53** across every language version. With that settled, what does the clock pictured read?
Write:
**1:12**
